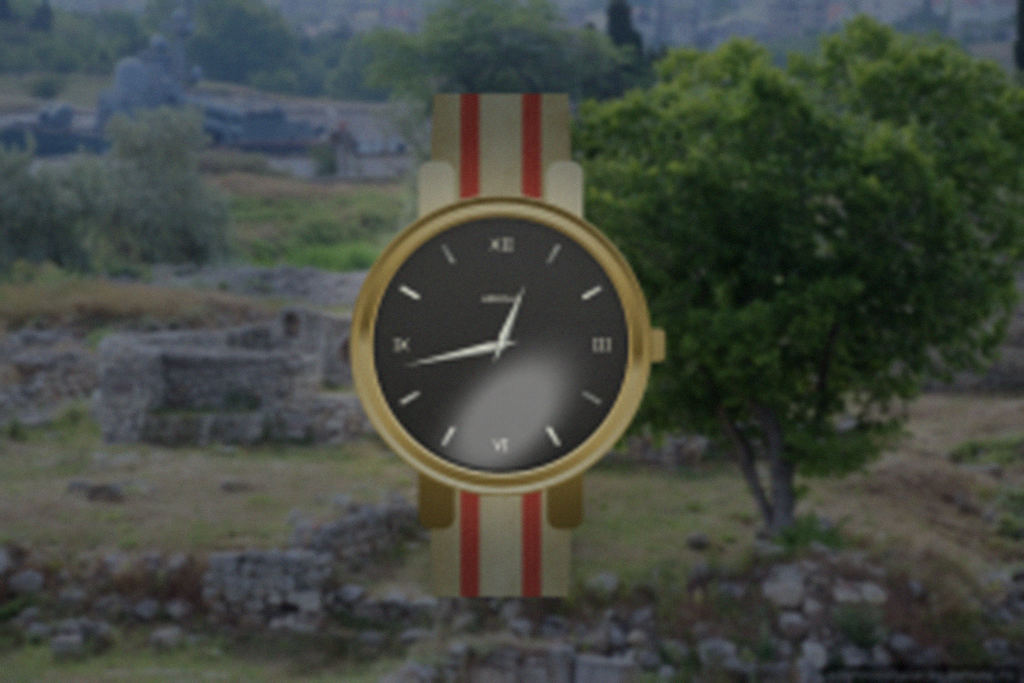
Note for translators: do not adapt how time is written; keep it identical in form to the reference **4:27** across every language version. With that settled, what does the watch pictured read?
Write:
**12:43**
